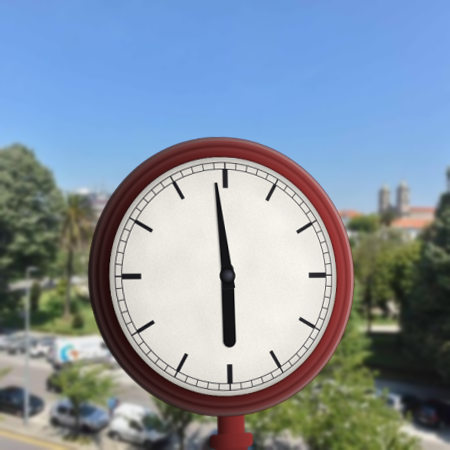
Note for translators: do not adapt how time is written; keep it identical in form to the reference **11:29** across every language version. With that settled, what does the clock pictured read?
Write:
**5:59**
